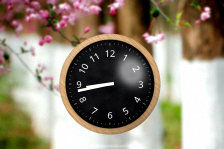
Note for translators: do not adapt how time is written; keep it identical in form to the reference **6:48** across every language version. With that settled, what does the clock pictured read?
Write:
**8:43**
